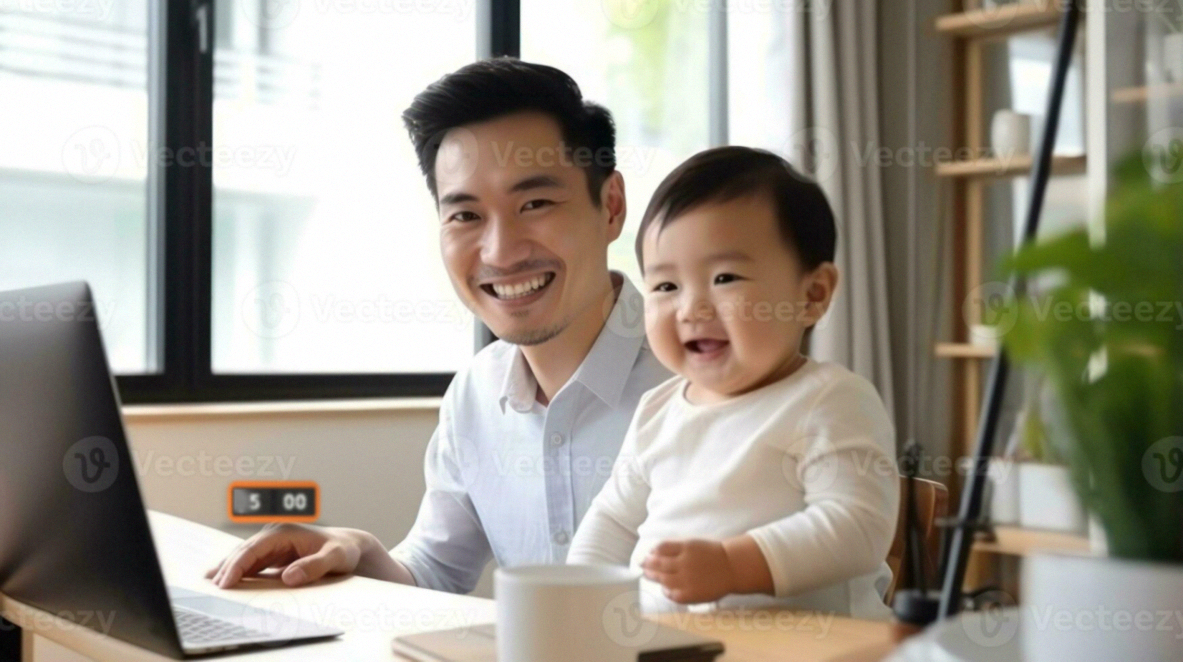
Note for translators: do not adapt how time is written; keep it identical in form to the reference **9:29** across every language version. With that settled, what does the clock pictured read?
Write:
**5:00**
